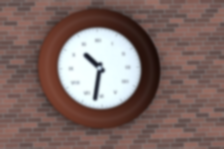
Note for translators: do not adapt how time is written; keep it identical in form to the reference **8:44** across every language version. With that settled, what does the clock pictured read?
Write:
**10:32**
